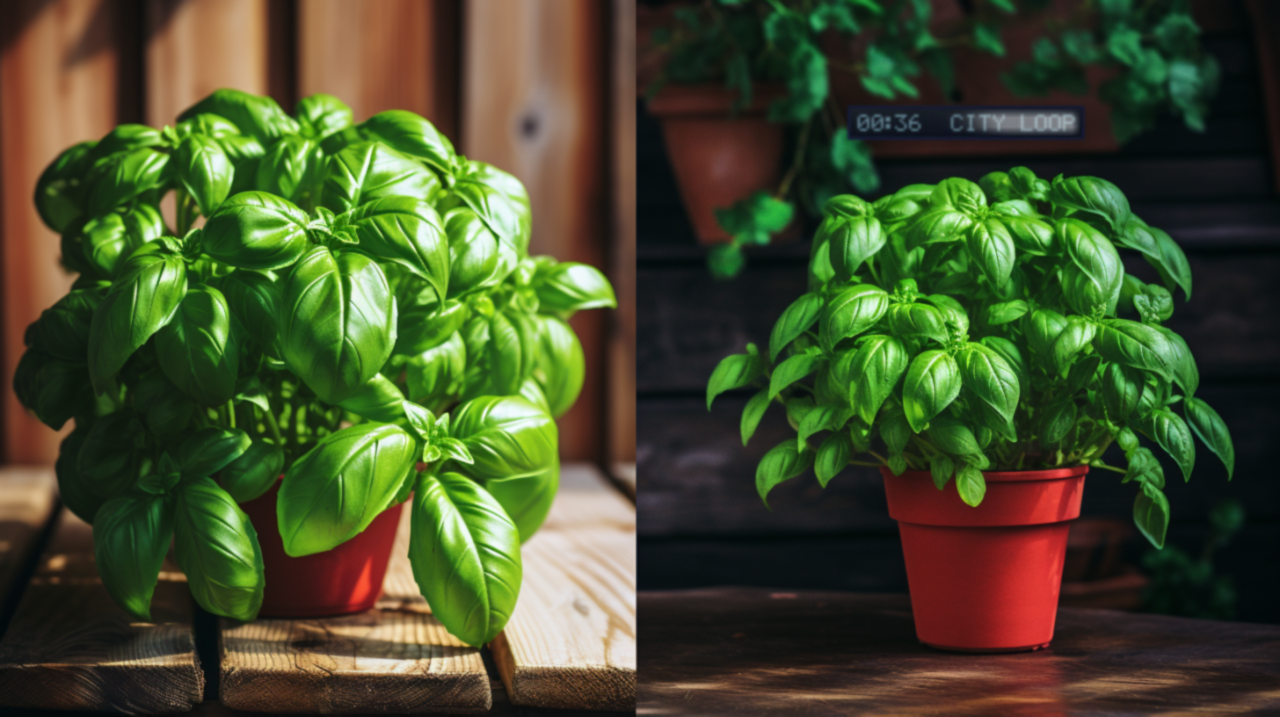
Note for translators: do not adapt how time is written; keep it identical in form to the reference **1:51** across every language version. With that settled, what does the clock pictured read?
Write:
**0:36**
